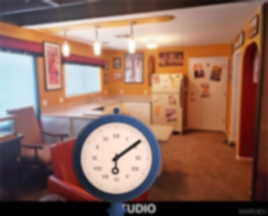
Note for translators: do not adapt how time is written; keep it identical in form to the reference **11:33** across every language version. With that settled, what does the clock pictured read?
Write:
**6:09**
